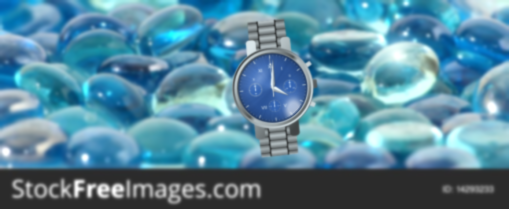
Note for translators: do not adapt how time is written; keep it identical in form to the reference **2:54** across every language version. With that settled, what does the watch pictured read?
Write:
**4:01**
